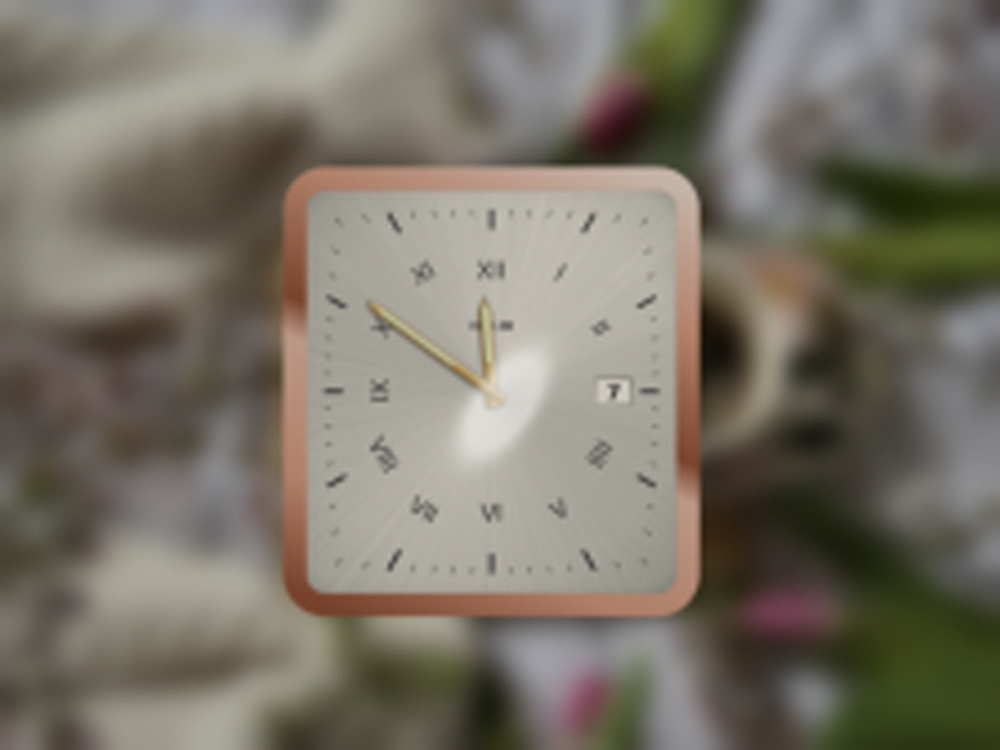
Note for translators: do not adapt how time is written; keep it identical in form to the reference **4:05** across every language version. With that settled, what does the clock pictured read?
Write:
**11:51**
